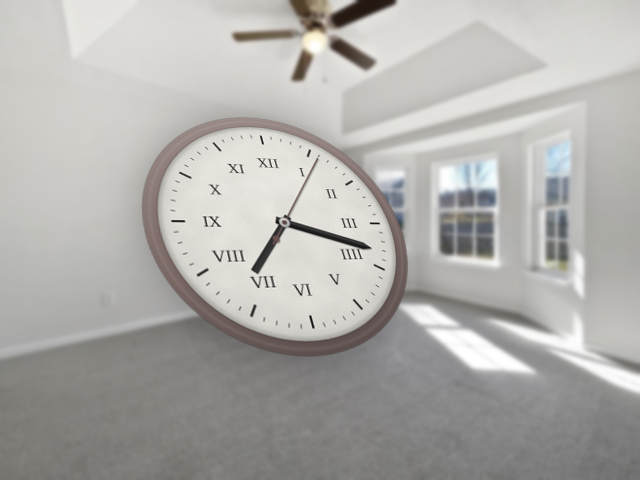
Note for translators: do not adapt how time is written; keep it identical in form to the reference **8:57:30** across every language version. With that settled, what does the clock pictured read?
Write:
**7:18:06**
